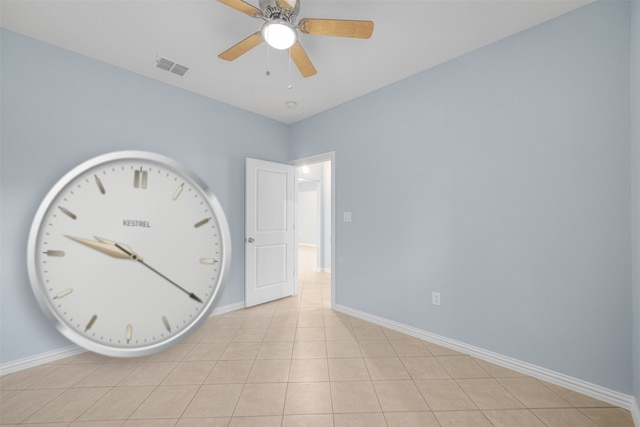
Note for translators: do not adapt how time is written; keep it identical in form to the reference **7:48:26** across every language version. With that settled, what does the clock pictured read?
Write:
**9:47:20**
